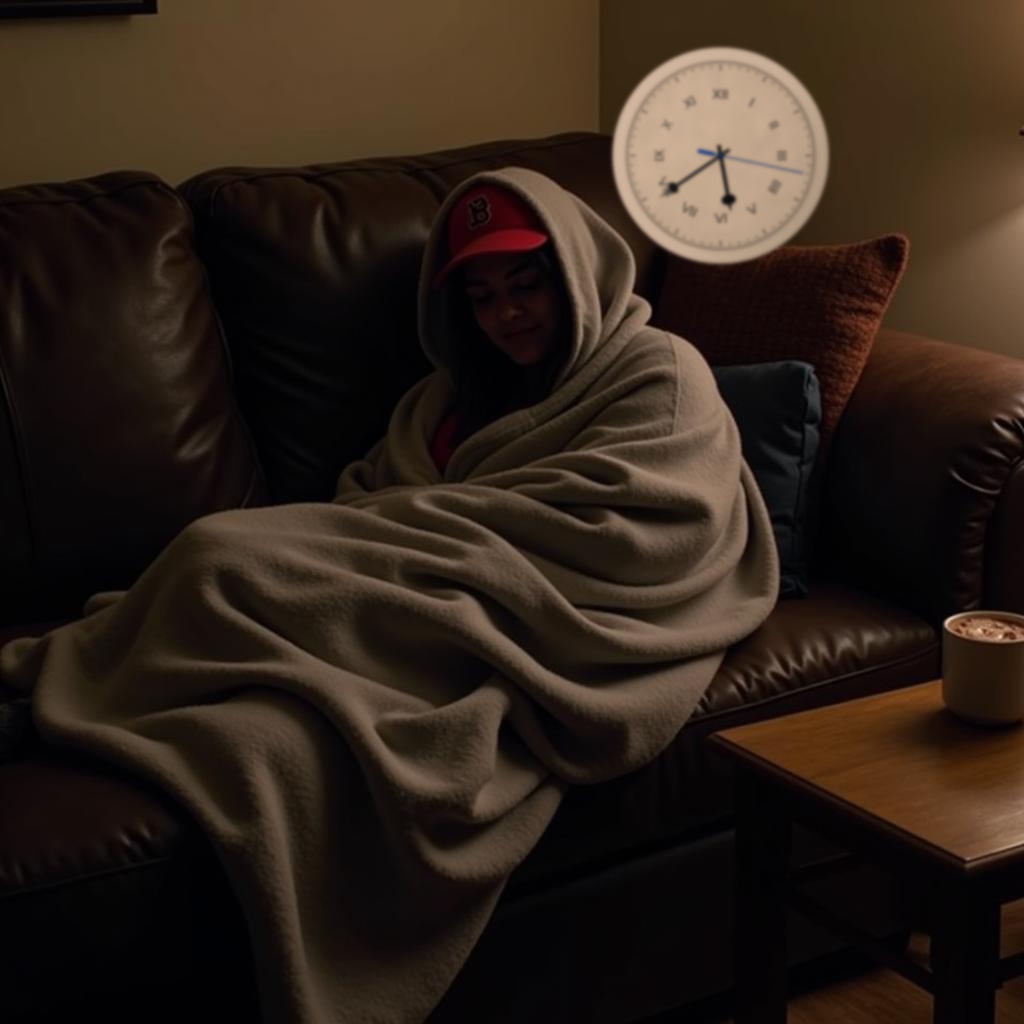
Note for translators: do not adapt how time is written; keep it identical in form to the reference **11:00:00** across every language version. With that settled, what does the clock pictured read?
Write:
**5:39:17**
